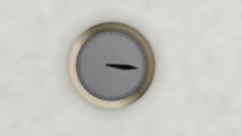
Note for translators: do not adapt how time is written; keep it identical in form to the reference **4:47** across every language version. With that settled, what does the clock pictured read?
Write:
**3:16**
